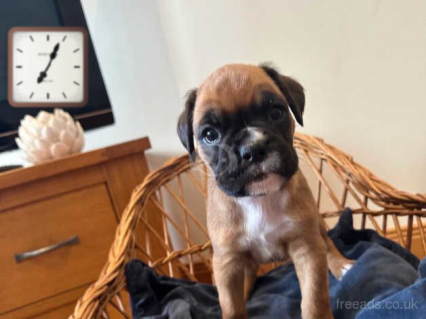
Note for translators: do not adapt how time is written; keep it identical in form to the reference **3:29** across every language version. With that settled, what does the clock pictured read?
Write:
**7:04**
